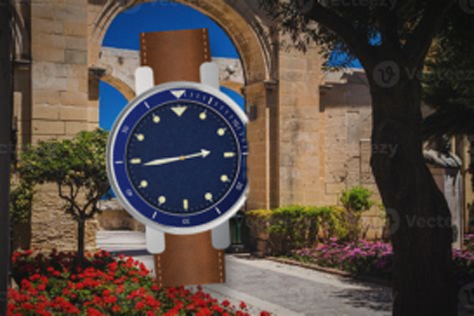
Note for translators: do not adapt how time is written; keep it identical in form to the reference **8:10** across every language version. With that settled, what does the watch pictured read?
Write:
**2:44**
